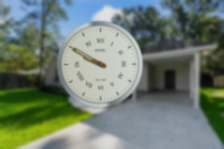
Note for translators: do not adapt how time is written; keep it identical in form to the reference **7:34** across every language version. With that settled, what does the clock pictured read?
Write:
**9:50**
